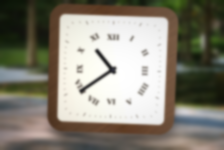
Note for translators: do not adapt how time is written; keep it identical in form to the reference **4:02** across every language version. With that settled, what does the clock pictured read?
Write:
**10:39**
